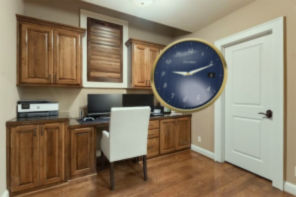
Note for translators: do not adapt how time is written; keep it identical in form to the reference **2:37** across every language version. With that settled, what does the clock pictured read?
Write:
**9:11**
